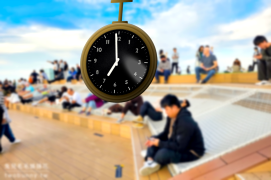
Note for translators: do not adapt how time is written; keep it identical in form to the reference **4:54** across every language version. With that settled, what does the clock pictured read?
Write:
**6:59**
